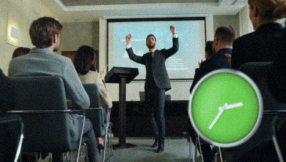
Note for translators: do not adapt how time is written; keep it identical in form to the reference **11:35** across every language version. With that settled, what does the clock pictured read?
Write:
**2:36**
